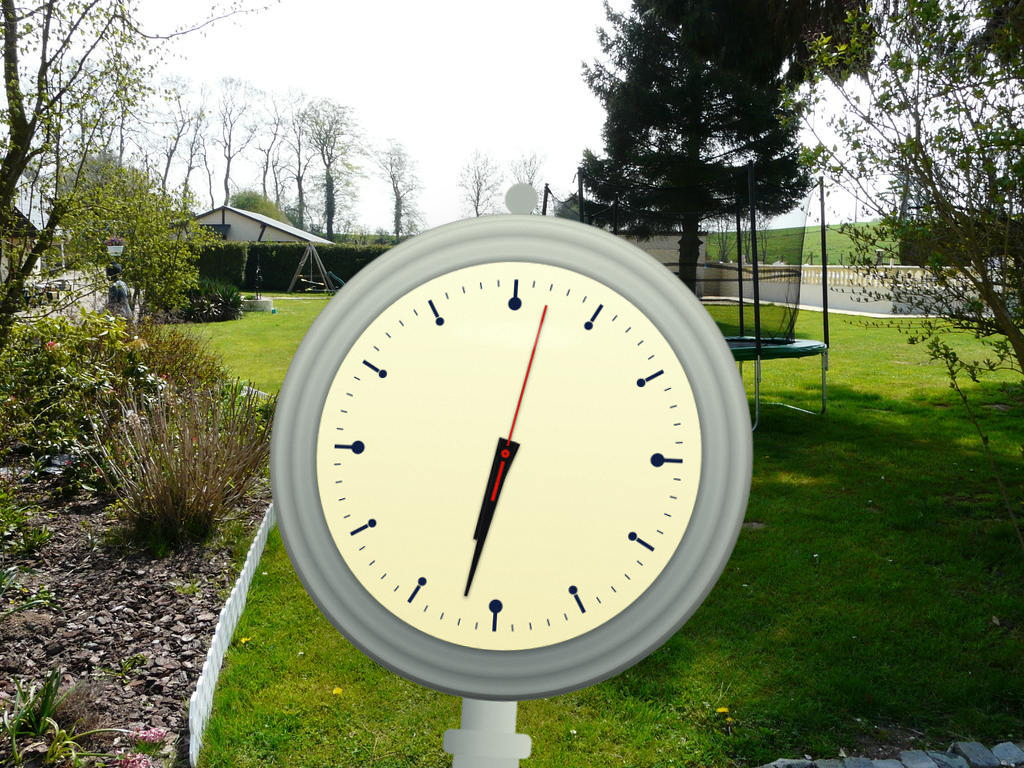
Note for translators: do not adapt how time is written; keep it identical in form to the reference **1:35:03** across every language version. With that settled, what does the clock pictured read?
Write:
**6:32:02**
